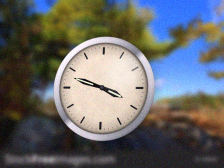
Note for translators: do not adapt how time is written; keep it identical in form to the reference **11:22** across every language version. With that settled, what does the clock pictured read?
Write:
**3:48**
